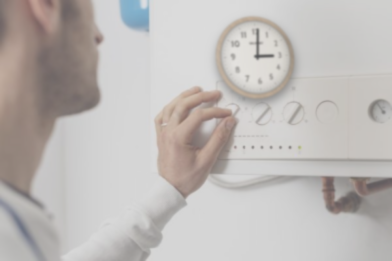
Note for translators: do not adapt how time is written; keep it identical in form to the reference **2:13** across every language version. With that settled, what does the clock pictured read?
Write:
**3:01**
